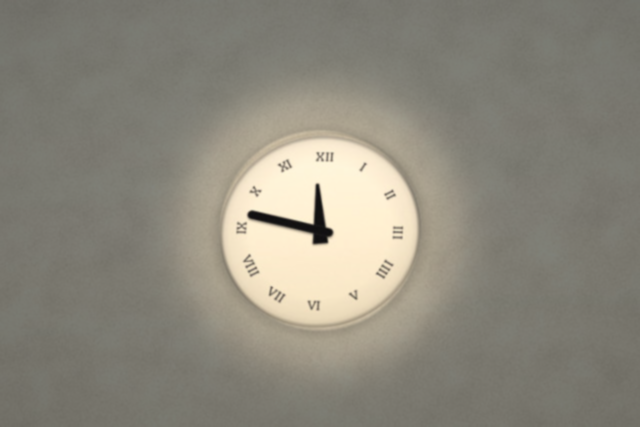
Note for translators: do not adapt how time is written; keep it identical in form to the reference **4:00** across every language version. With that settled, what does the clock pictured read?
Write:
**11:47**
